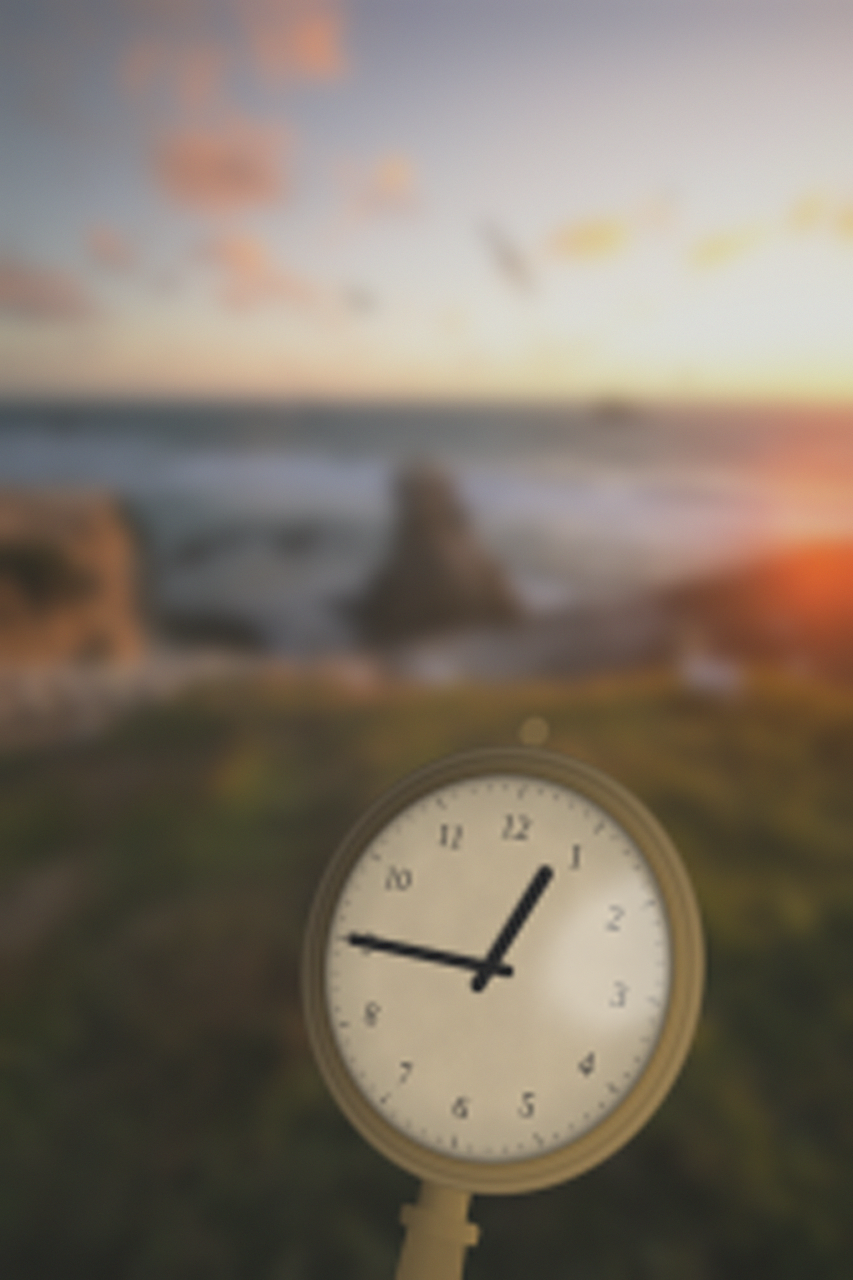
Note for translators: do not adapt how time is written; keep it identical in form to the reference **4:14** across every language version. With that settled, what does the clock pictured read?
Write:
**12:45**
